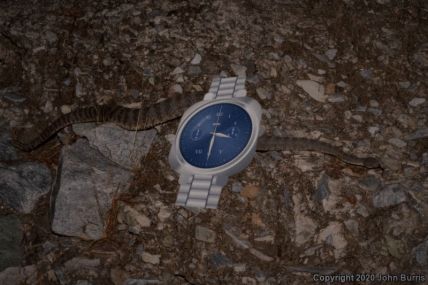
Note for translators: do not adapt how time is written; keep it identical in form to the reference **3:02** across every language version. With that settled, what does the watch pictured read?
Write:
**3:30**
